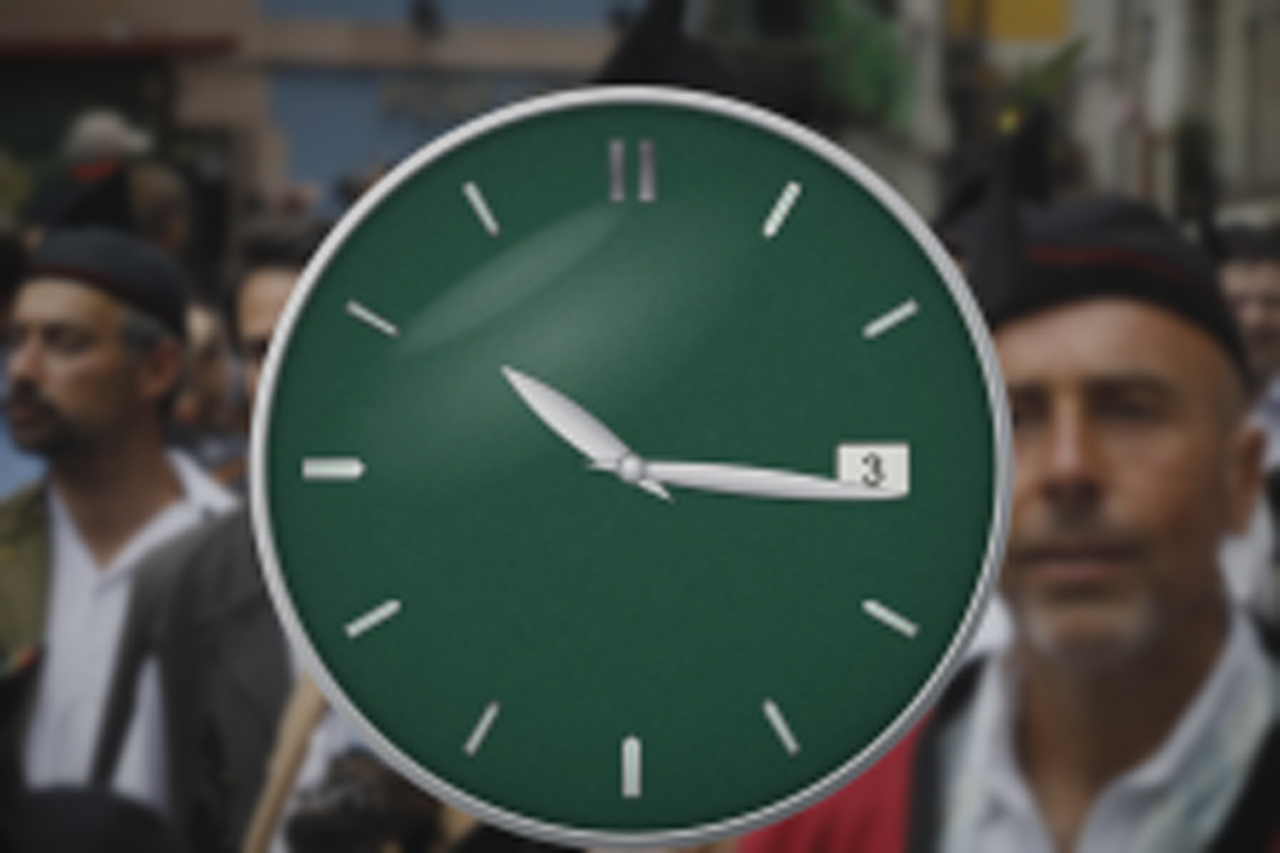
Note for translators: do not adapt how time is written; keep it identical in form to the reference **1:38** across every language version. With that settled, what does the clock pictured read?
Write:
**10:16**
